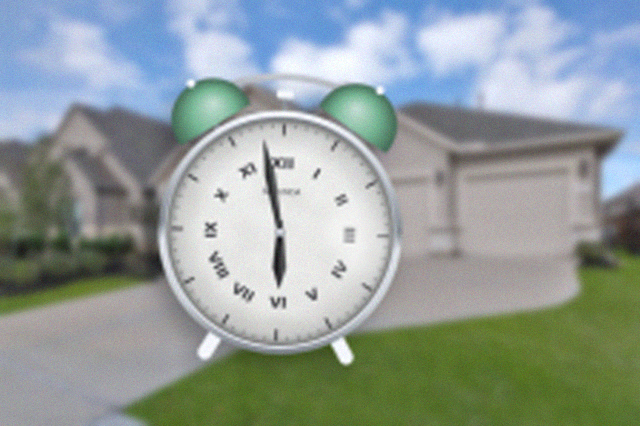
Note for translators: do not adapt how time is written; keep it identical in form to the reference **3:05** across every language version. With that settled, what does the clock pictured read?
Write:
**5:58**
